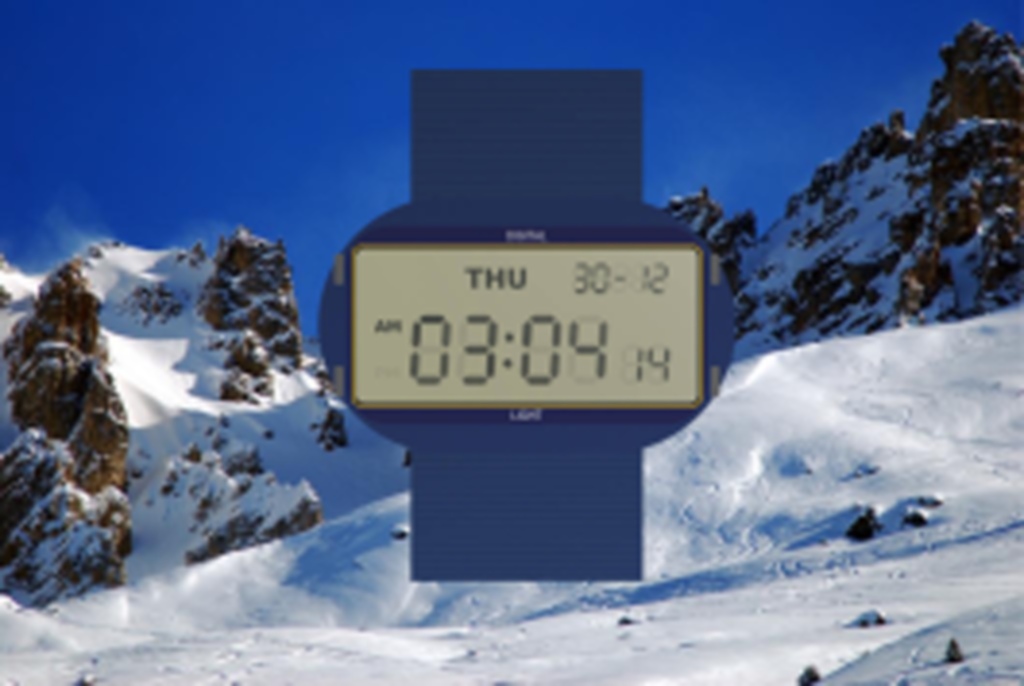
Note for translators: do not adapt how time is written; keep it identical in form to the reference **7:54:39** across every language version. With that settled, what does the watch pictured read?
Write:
**3:04:14**
